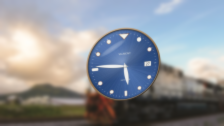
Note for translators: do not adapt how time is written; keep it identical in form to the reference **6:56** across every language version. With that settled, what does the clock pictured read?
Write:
**5:46**
